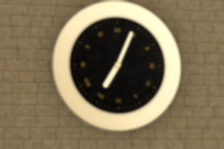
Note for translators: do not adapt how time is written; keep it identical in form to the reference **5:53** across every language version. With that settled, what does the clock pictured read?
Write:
**7:04**
